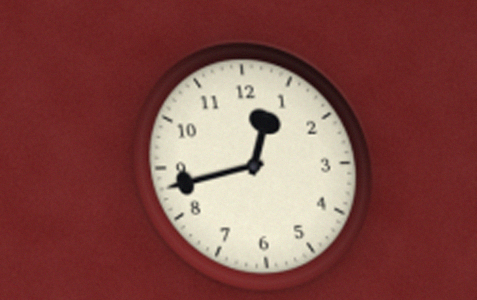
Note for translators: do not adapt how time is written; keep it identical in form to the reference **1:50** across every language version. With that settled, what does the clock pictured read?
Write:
**12:43**
